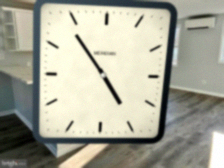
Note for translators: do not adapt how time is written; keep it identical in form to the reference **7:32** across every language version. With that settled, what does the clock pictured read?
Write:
**4:54**
